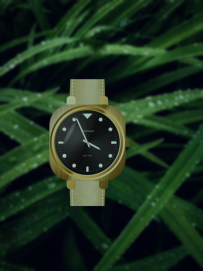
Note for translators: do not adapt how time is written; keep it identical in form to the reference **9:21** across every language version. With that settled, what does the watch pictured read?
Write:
**3:56**
